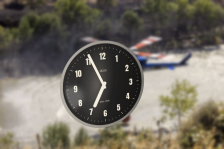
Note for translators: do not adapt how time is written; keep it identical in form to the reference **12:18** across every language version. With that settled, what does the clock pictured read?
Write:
**6:56**
